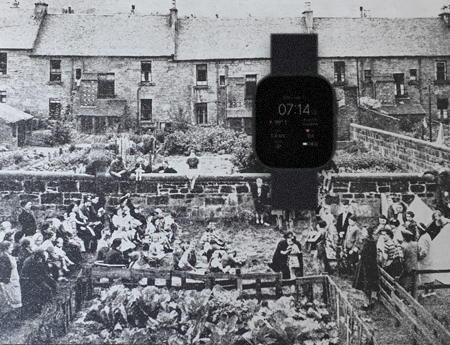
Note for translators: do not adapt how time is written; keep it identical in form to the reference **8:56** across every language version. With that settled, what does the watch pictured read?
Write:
**7:14**
